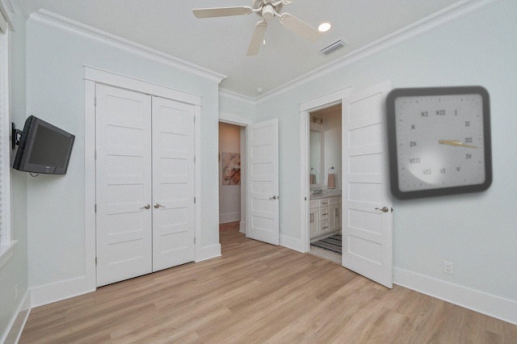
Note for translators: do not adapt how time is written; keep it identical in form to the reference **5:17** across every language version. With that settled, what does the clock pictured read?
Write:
**3:17**
